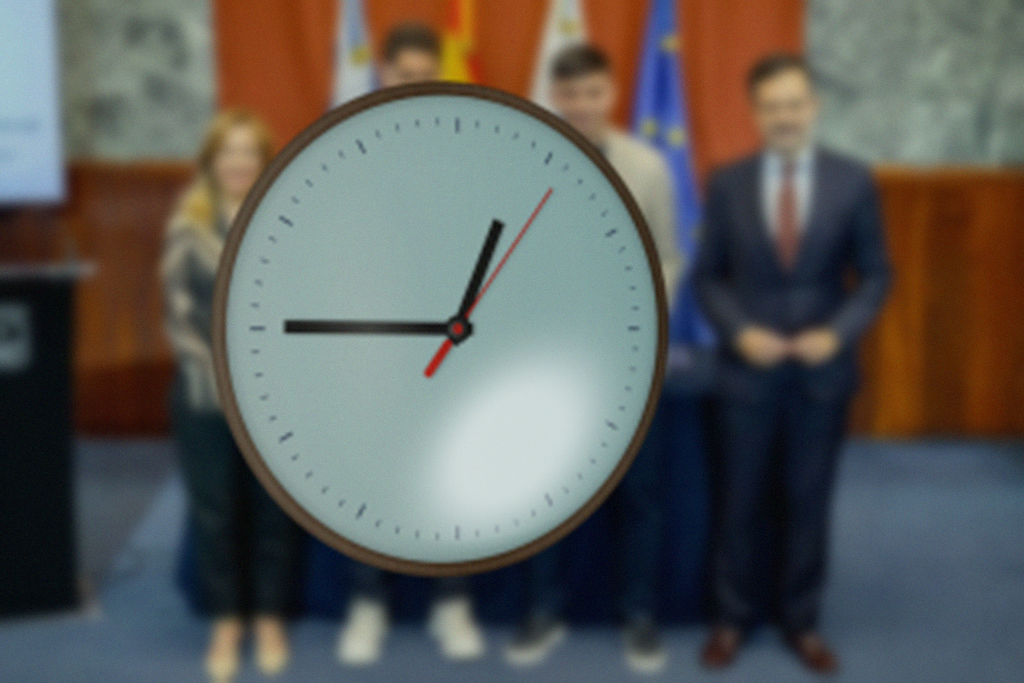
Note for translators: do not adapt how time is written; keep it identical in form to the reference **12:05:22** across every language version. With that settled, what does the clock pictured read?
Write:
**12:45:06**
